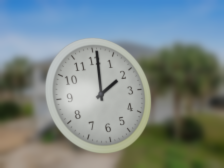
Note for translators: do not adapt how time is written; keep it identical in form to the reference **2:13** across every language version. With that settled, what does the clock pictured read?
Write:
**2:01**
